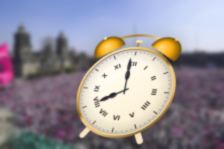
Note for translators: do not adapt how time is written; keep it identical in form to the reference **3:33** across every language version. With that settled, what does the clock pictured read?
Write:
**7:59**
